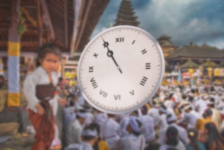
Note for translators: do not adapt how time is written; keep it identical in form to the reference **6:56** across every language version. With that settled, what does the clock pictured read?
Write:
**10:55**
